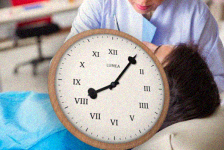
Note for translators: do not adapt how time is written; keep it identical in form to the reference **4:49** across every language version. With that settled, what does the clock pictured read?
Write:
**8:06**
